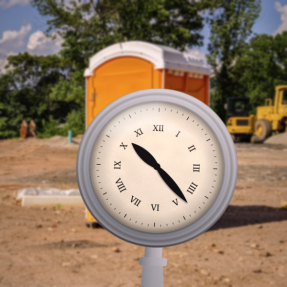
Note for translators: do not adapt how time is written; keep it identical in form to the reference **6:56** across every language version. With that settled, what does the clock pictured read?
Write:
**10:23**
